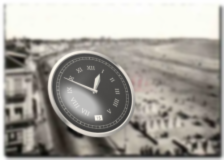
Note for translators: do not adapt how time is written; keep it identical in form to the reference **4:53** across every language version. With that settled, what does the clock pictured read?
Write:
**12:49**
